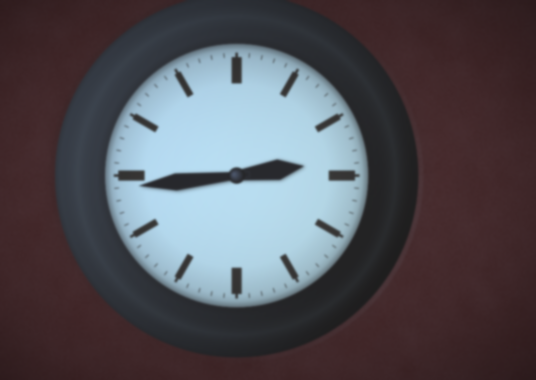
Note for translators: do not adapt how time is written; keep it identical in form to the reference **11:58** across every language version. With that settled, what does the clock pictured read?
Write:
**2:44**
